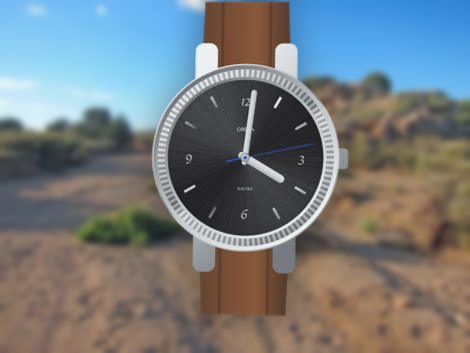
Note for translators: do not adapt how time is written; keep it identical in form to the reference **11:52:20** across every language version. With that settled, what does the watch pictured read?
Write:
**4:01:13**
